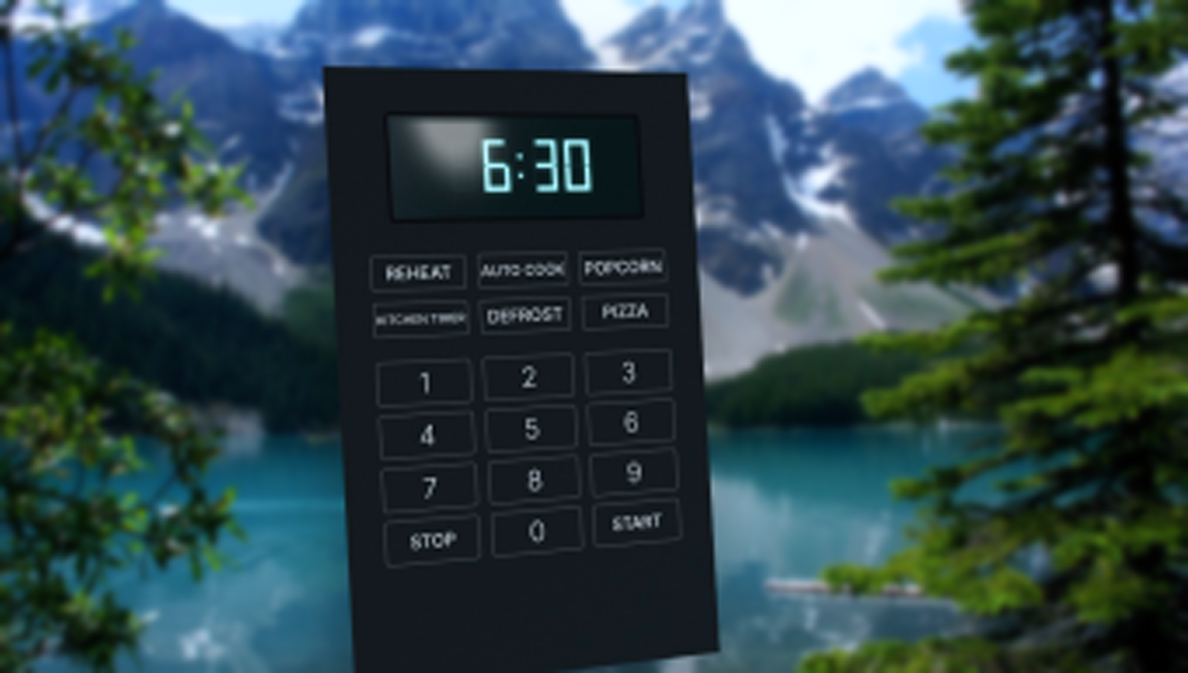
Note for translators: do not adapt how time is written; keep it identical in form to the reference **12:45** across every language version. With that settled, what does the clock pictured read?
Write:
**6:30**
